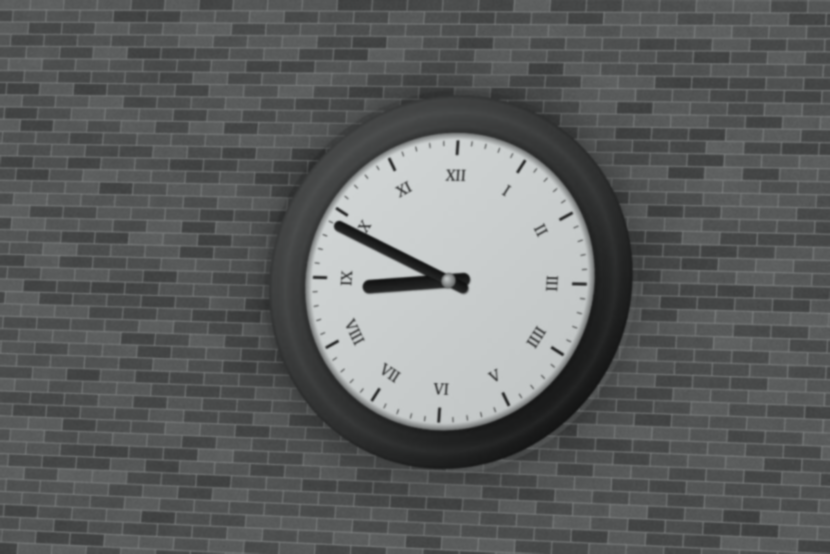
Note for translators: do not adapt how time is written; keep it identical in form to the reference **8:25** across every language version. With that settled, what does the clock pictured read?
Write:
**8:49**
